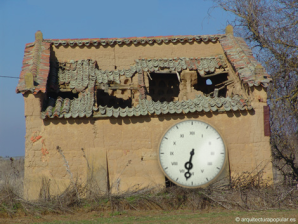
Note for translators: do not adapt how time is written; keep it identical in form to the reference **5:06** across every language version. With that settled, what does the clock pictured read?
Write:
**6:32**
